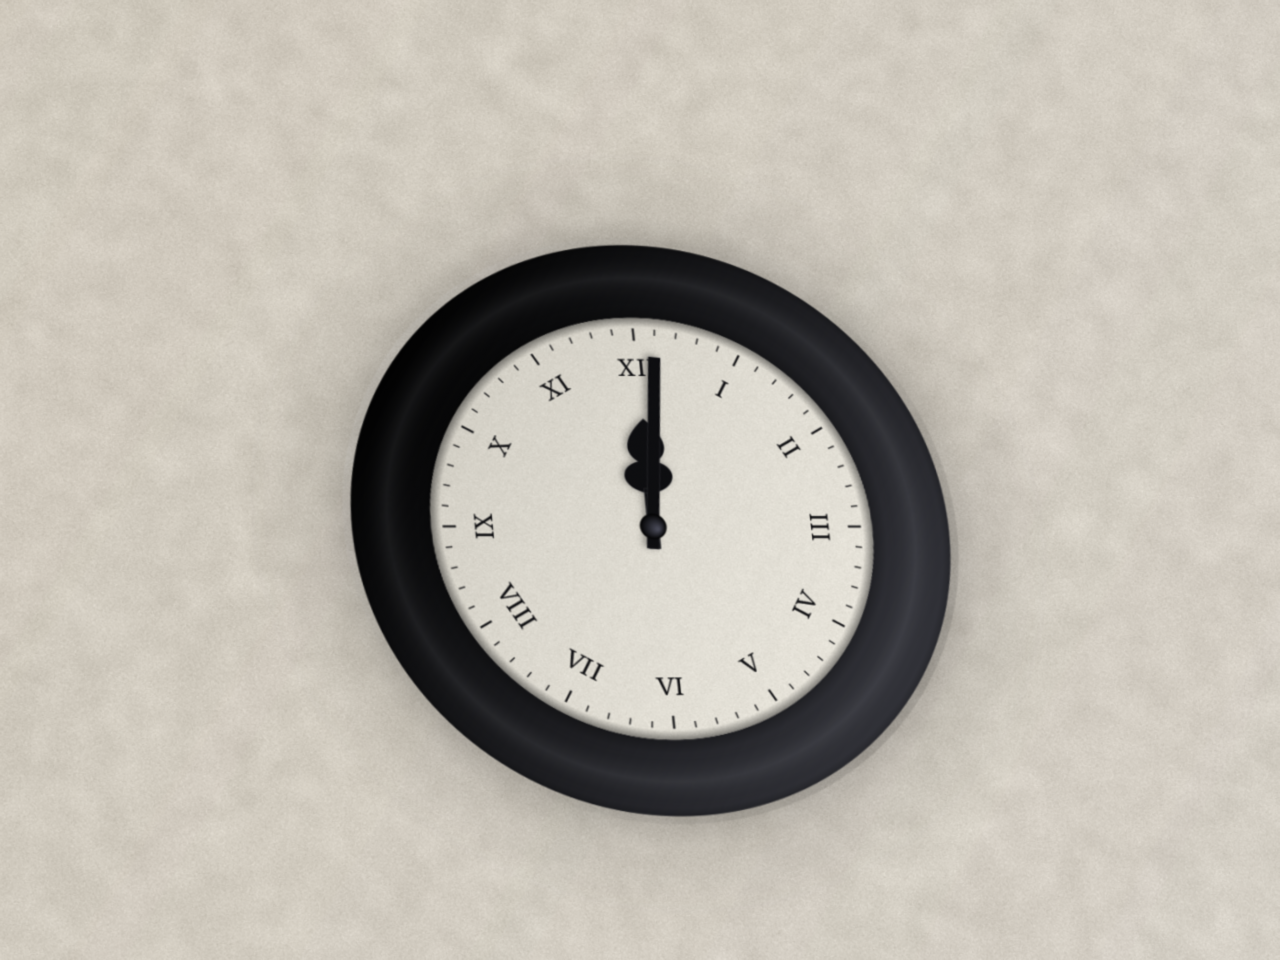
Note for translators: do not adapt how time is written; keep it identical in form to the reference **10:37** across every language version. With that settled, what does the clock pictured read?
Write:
**12:01**
